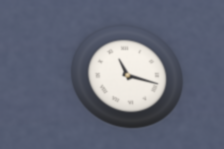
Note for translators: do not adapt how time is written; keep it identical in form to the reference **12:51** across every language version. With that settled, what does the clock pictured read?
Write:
**11:18**
